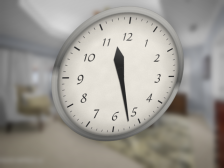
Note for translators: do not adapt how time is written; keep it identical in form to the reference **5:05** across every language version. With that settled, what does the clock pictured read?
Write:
**11:27**
